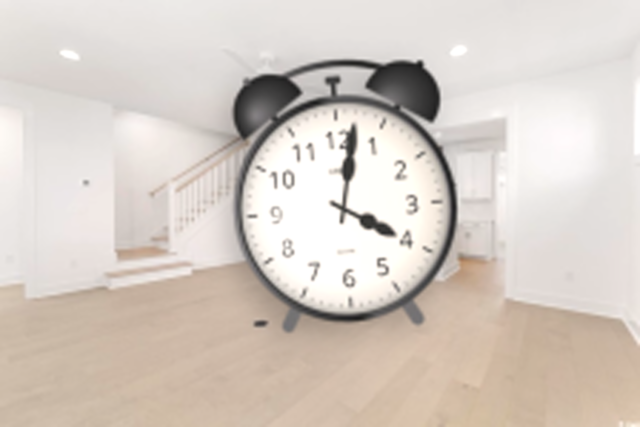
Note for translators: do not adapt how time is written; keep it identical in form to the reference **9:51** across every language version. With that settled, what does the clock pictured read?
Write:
**4:02**
